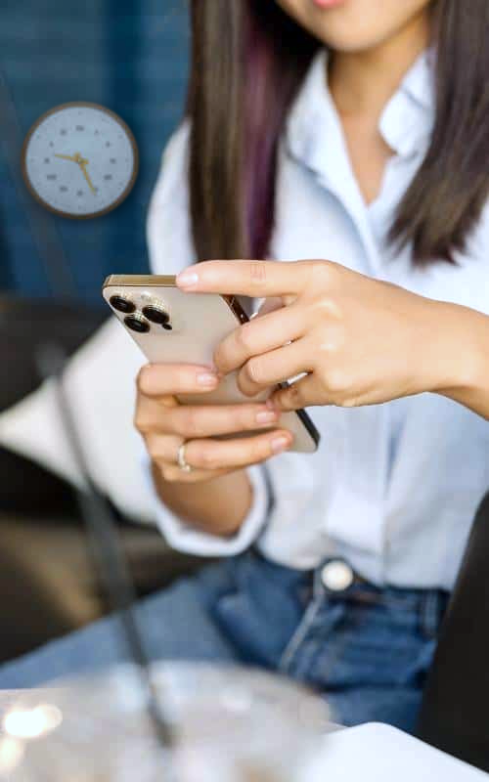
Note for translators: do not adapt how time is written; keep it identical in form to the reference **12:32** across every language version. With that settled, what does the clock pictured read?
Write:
**9:26**
